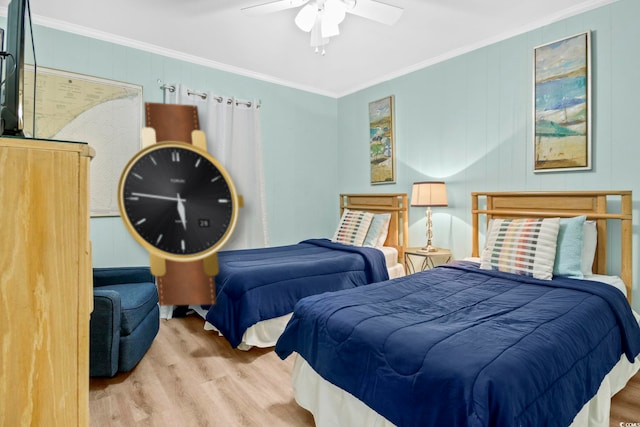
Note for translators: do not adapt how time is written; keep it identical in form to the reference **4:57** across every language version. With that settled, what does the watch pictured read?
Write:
**5:46**
